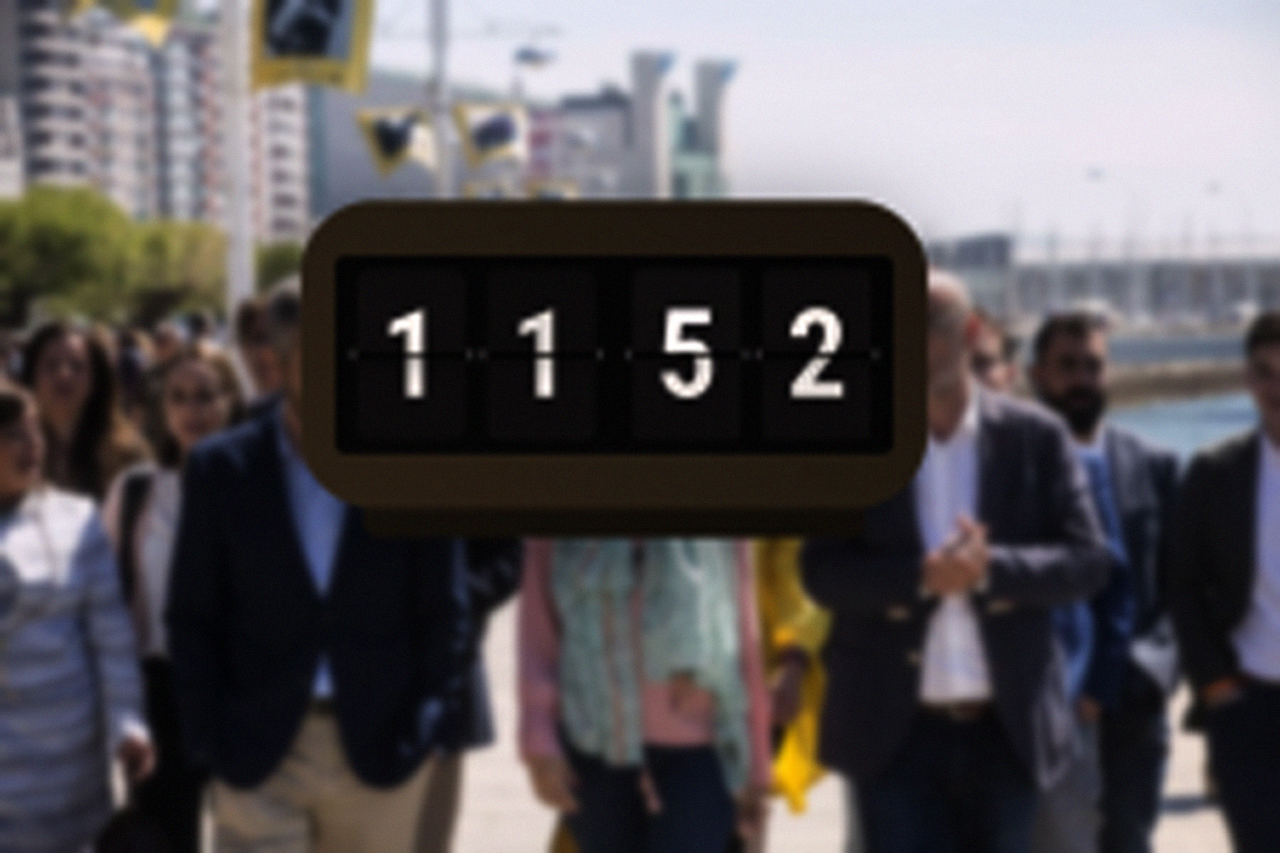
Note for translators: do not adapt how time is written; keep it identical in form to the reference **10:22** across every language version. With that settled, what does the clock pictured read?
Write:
**11:52**
